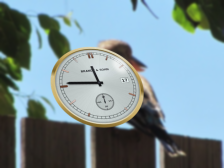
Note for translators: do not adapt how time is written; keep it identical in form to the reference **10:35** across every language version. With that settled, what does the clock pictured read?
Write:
**11:46**
